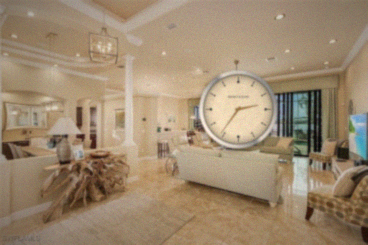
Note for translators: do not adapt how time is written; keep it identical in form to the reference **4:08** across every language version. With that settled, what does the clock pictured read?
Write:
**2:36**
